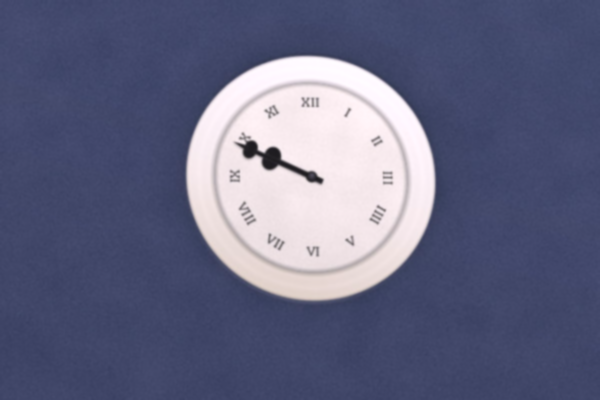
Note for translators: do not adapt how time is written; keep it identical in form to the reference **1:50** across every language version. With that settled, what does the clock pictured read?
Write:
**9:49**
